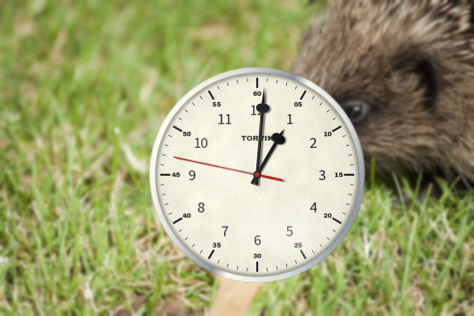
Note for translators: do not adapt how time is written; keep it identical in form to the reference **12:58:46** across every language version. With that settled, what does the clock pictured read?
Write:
**1:00:47**
